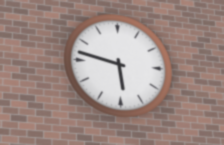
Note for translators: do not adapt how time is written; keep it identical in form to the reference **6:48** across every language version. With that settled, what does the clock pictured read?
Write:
**5:47**
